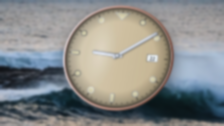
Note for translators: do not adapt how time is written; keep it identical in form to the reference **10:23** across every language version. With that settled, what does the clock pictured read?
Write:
**9:09**
